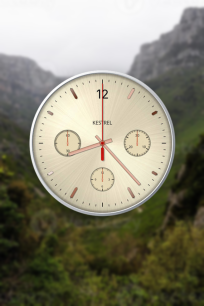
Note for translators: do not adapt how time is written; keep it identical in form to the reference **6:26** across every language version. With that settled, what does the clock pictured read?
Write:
**8:23**
